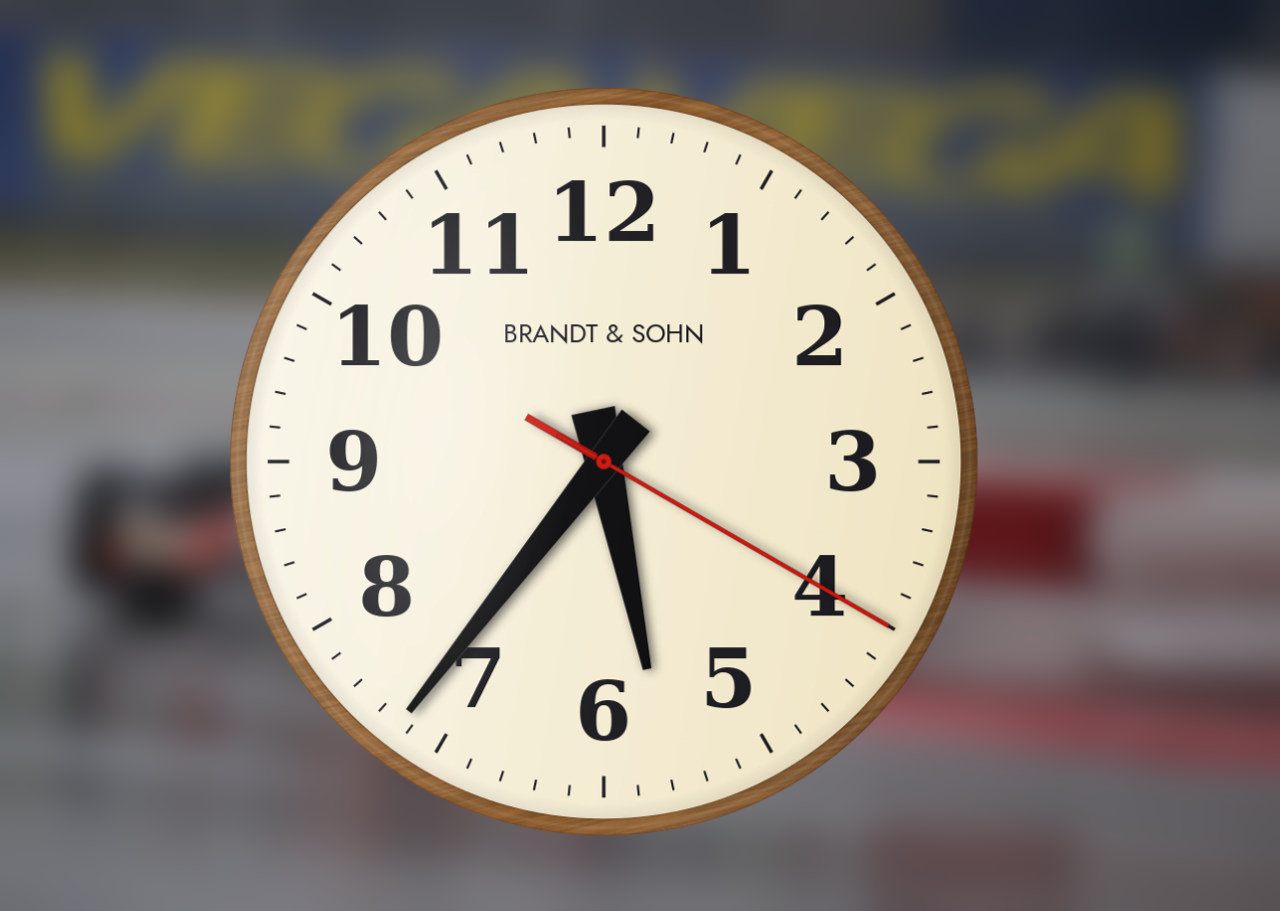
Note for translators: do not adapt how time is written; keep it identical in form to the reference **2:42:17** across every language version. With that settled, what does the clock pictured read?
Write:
**5:36:20**
